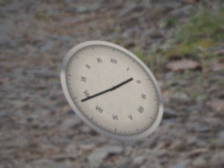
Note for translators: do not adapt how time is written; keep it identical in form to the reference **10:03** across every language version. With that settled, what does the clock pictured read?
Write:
**1:39**
